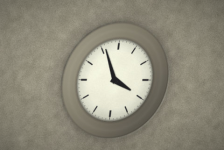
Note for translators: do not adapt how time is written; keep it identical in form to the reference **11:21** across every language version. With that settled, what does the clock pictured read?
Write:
**3:56**
